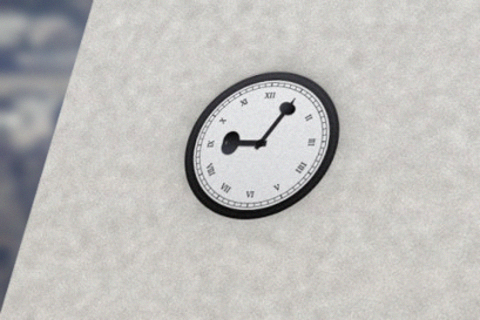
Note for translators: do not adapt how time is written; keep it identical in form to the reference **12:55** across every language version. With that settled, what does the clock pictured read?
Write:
**9:05**
